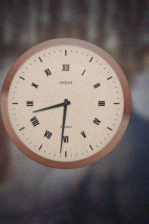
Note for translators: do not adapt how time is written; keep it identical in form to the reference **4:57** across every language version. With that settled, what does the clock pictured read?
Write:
**8:31**
